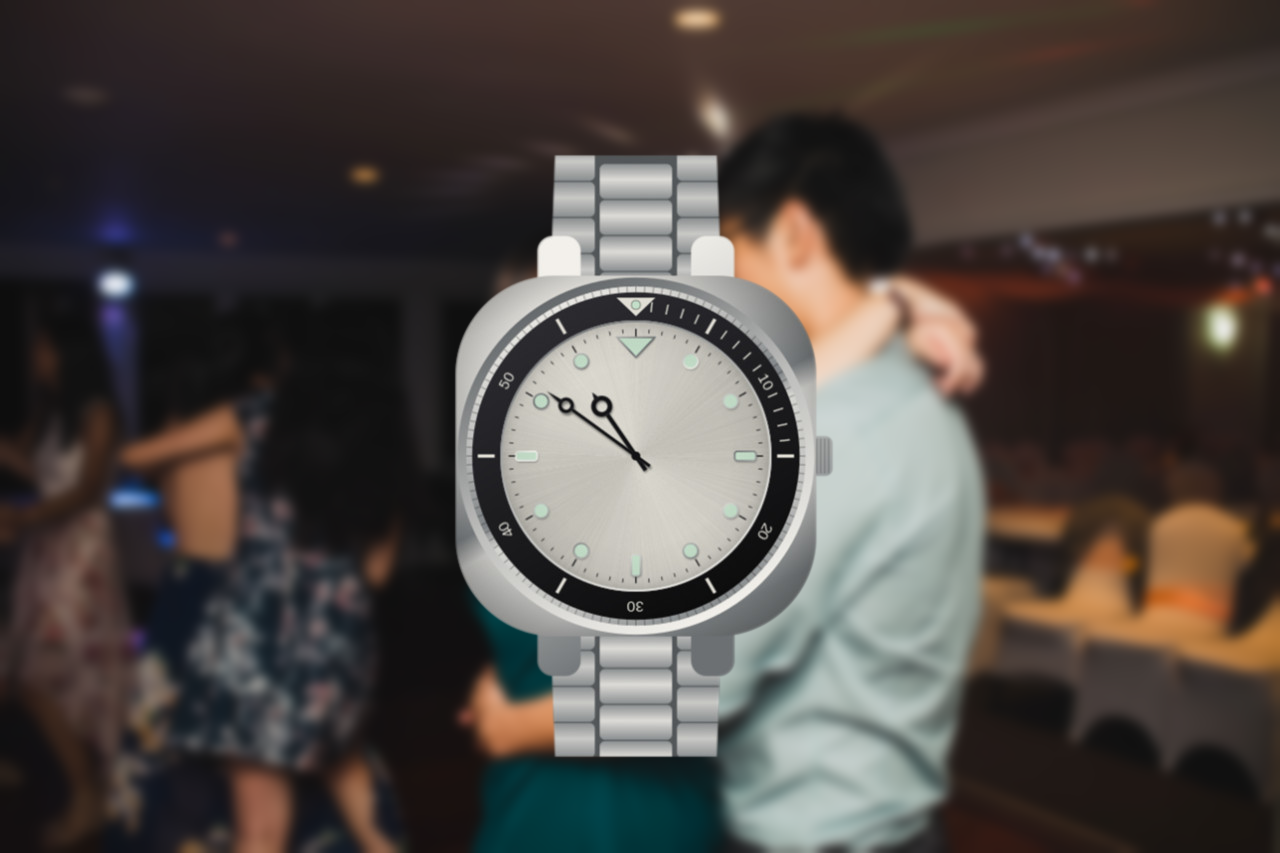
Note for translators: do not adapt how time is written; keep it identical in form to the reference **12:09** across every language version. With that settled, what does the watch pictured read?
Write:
**10:51**
